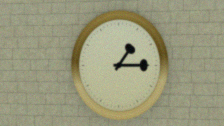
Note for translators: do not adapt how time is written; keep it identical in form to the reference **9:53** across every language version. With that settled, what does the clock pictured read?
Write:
**1:15**
